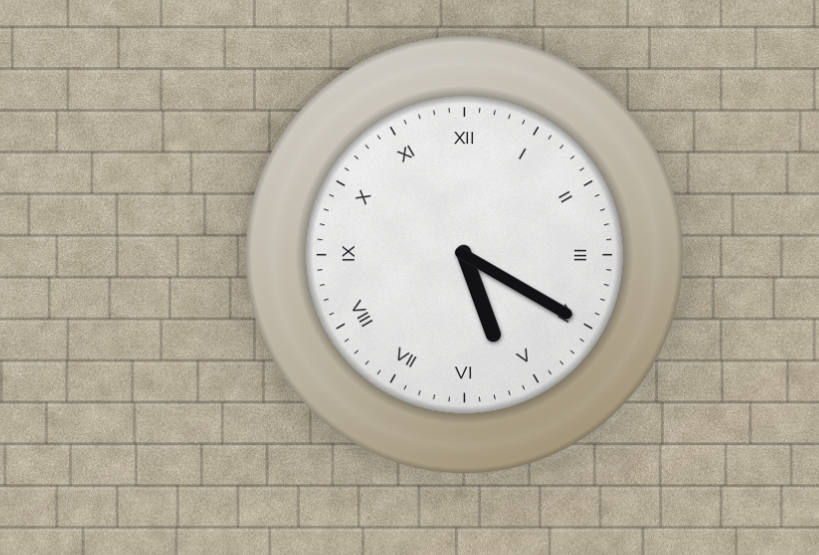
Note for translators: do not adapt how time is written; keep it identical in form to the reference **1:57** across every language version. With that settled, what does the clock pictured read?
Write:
**5:20**
